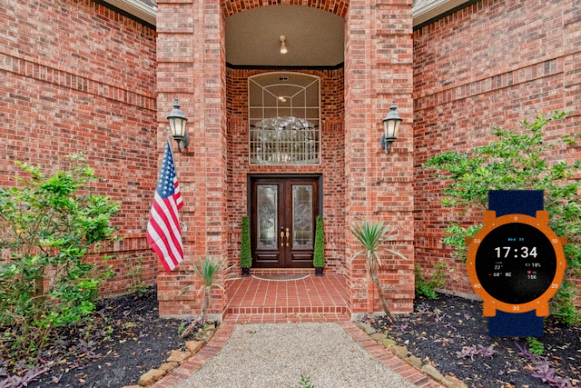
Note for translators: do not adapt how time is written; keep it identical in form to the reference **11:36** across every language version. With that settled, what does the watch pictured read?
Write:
**17:34**
